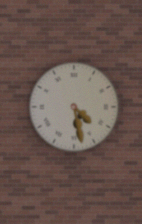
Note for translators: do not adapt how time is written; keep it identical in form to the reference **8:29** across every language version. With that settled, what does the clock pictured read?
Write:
**4:28**
